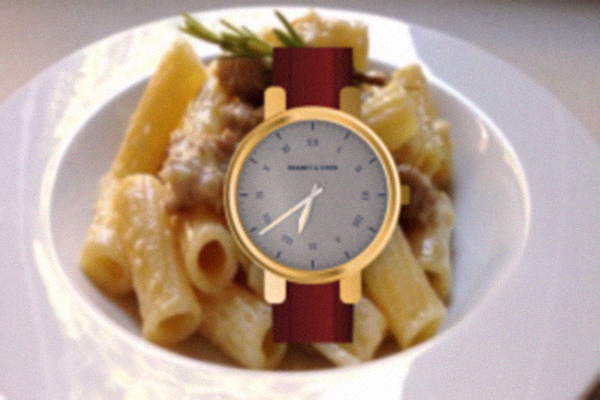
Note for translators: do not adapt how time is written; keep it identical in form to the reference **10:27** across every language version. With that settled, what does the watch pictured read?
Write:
**6:39**
